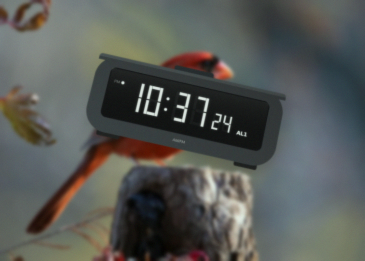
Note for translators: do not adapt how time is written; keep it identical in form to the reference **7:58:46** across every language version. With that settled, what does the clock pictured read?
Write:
**10:37:24**
